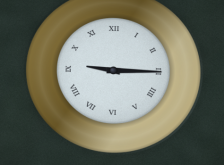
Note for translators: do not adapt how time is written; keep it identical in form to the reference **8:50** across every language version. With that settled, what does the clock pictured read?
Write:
**9:15**
